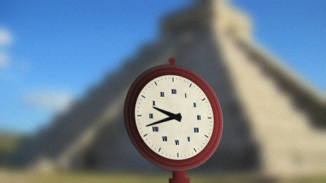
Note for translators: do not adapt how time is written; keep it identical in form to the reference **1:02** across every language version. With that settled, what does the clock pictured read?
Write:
**9:42**
